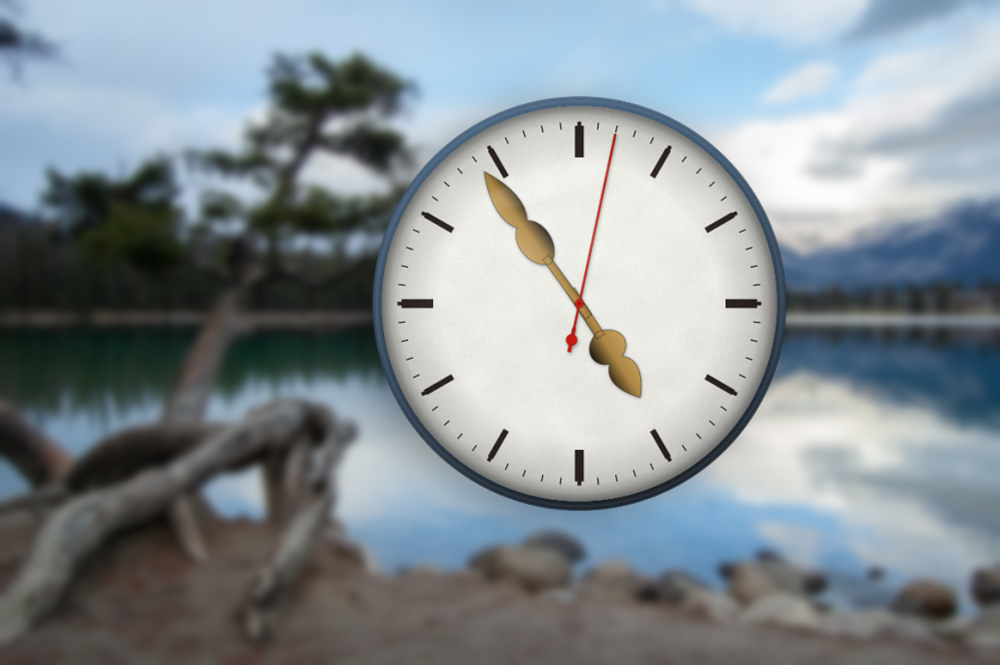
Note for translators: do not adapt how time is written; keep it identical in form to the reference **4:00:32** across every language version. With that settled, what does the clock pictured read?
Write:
**4:54:02**
